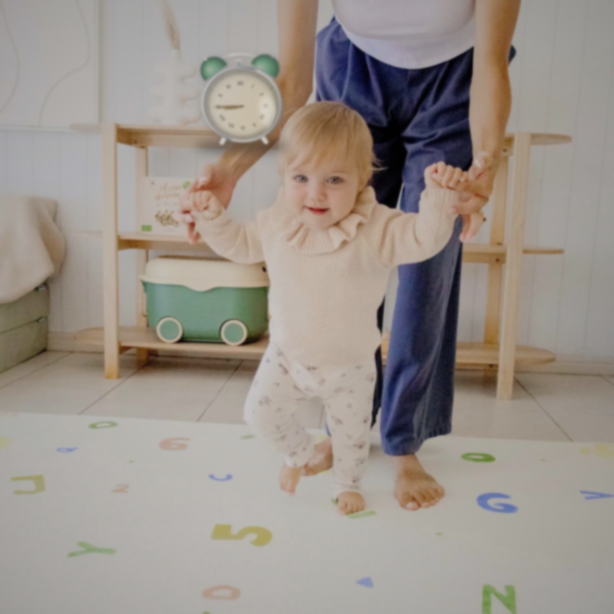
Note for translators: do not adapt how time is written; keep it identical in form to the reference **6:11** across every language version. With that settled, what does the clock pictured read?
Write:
**8:45**
